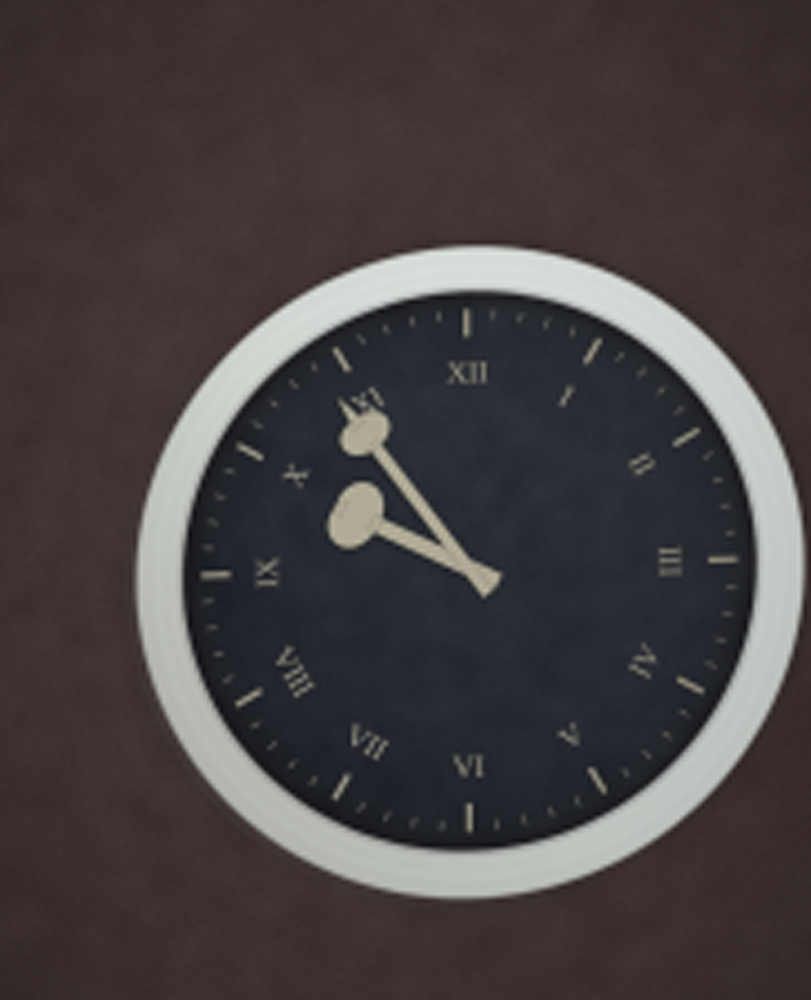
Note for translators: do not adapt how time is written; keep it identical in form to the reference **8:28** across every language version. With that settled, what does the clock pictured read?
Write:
**9:54**
